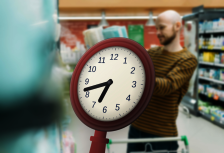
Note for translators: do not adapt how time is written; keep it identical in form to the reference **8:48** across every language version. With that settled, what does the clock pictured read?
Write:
**6:42**
